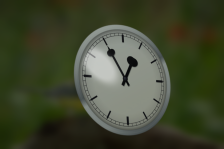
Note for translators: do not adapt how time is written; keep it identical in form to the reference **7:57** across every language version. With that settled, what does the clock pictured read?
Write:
**12:55**
